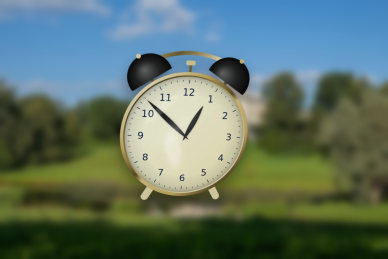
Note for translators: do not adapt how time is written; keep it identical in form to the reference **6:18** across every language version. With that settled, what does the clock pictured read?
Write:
**12:52**
